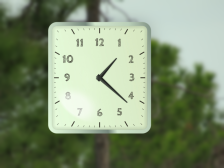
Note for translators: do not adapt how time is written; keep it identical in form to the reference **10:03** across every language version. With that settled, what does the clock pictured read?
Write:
**1:22**
